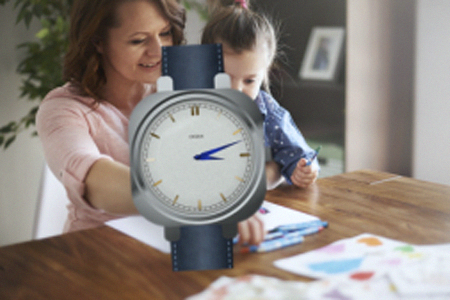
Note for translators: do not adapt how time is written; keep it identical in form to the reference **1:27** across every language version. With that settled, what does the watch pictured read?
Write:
**3:12**
